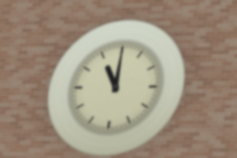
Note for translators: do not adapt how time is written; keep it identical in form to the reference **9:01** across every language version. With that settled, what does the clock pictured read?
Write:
**11:00**
